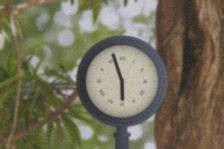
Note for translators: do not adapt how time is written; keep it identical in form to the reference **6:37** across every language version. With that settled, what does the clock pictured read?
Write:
**5:57**
